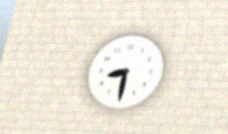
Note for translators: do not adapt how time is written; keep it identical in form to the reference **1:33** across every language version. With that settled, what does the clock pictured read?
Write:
**8:30**
